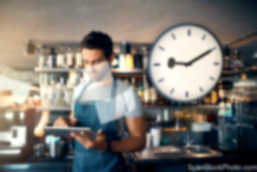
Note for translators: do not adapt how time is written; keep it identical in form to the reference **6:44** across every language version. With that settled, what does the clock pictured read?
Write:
**9:10**
